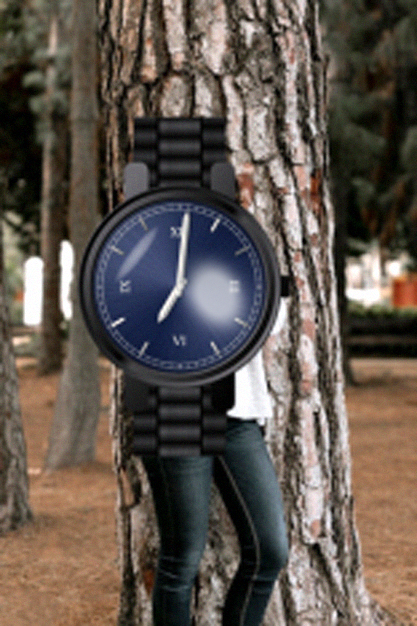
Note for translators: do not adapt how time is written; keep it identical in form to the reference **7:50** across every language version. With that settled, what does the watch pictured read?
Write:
**7:01**
